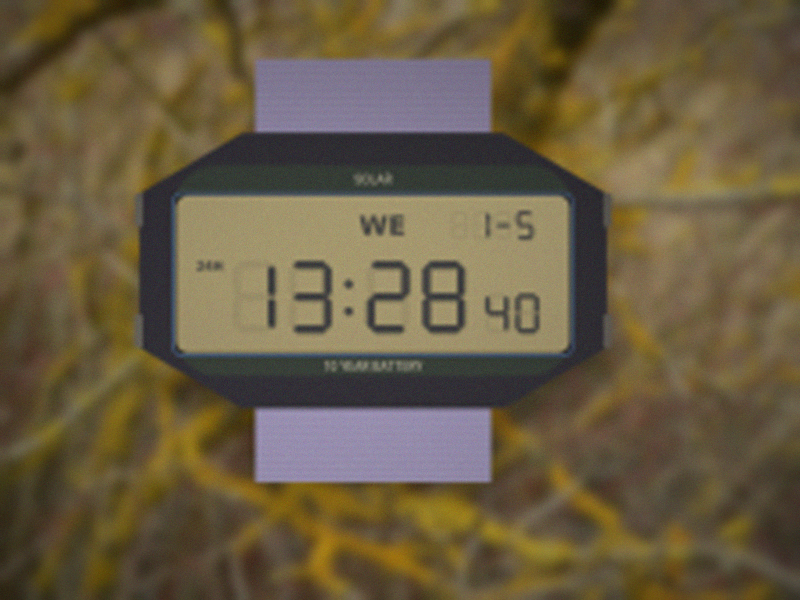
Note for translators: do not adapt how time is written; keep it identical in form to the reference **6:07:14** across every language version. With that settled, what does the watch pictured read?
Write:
**13:28:40**
